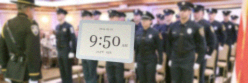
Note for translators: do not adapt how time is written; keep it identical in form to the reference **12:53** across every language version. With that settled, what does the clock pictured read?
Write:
**9:50**
